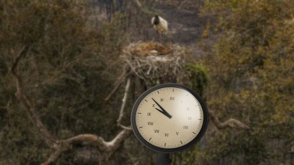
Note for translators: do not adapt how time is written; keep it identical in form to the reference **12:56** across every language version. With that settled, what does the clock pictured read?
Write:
**9:52**
